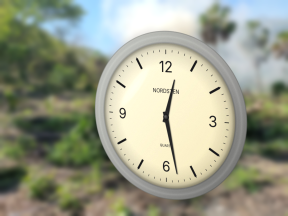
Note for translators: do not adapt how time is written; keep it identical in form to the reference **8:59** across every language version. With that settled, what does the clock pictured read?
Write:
**12:28**
